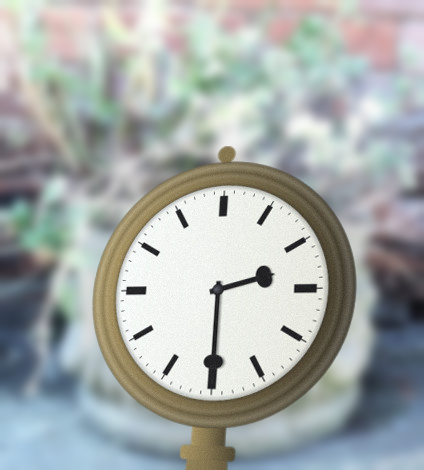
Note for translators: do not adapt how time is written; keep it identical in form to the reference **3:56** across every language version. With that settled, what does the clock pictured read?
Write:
**2:30**
